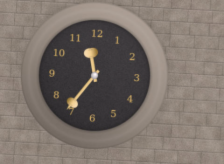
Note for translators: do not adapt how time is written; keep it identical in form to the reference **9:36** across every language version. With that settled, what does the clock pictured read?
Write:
**11:36**
